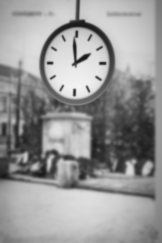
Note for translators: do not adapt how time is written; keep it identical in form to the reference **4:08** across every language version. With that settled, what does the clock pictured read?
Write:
**1:59**
